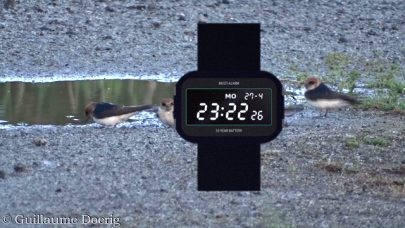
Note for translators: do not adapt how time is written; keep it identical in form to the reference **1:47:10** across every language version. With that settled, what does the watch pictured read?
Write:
**23:22:26**
